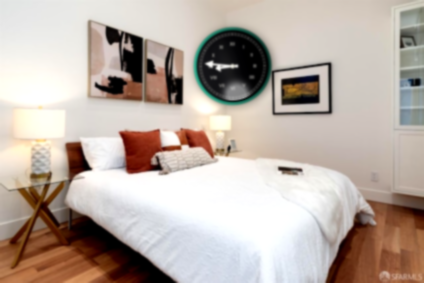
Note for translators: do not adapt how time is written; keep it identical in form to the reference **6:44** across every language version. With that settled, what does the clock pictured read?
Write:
**8:46**
